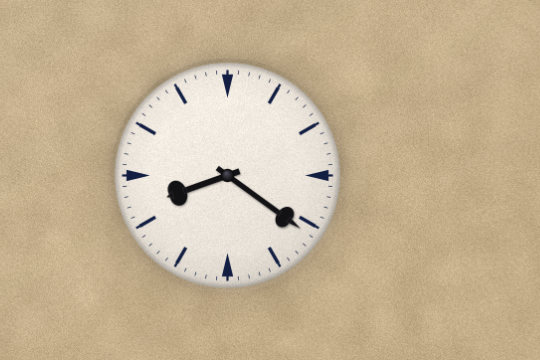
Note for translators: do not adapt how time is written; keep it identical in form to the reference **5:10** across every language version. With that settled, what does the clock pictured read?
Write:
**8:21**
